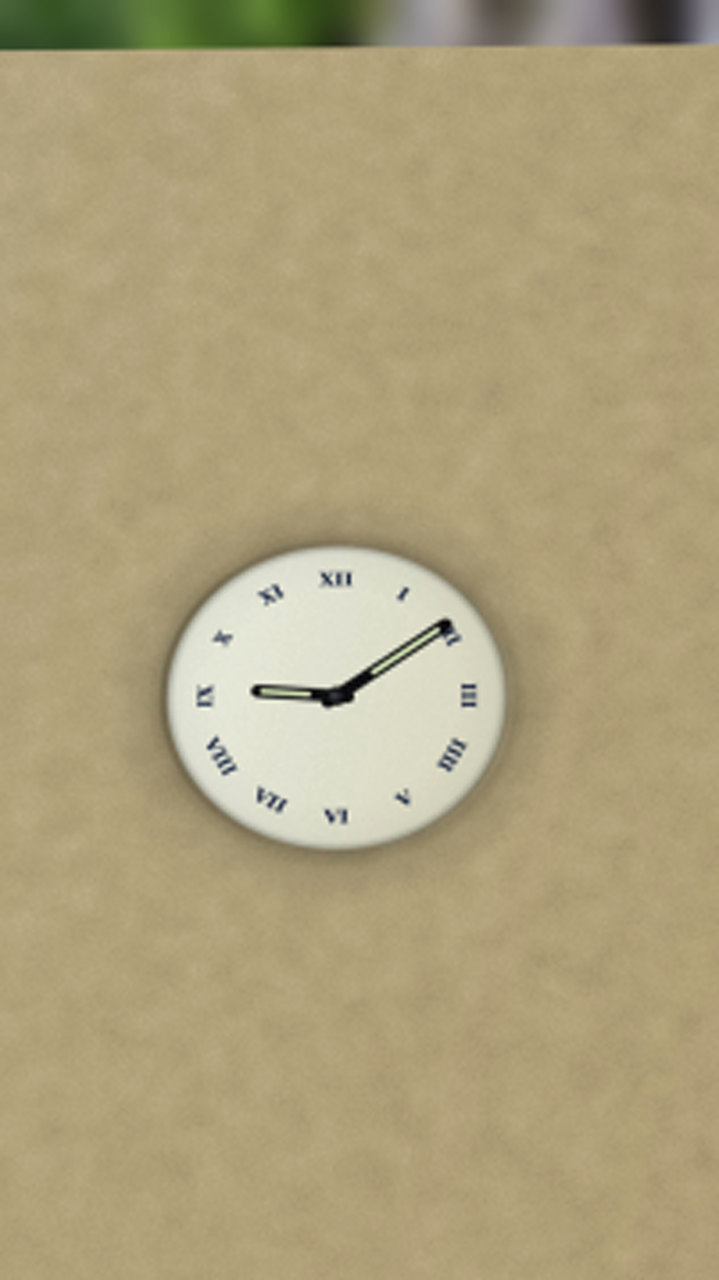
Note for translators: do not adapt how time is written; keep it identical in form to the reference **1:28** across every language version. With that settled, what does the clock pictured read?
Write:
**9:09**
